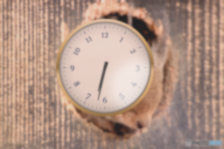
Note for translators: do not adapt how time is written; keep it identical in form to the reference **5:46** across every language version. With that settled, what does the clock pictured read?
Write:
**6:32**
